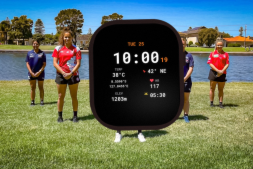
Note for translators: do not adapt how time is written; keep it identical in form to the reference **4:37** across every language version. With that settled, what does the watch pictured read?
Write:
**10:00**
